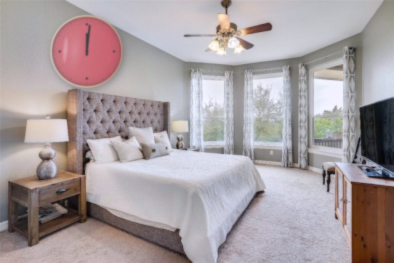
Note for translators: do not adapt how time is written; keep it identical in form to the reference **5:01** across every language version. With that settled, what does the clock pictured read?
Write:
**12:01**
